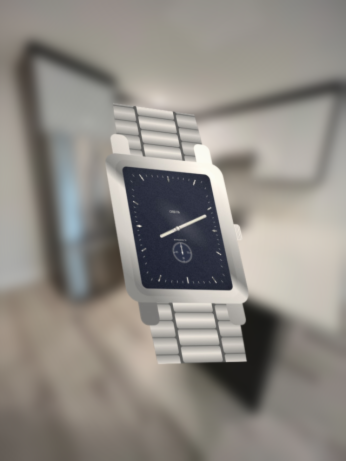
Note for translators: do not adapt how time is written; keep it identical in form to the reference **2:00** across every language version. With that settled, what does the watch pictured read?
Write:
**8:11**
